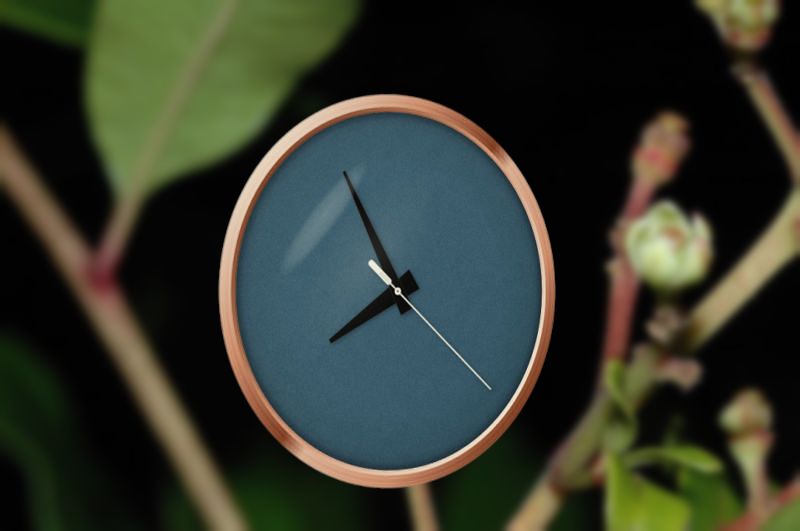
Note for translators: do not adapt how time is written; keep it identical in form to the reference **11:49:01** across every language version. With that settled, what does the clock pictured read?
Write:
**7:55:22**
